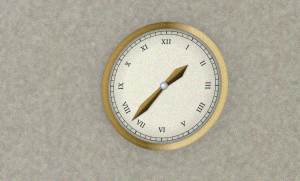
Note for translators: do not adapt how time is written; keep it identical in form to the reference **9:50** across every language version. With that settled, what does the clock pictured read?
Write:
**1:37**
